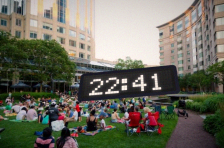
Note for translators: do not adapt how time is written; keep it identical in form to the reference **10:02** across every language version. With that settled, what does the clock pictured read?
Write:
**22:41**
